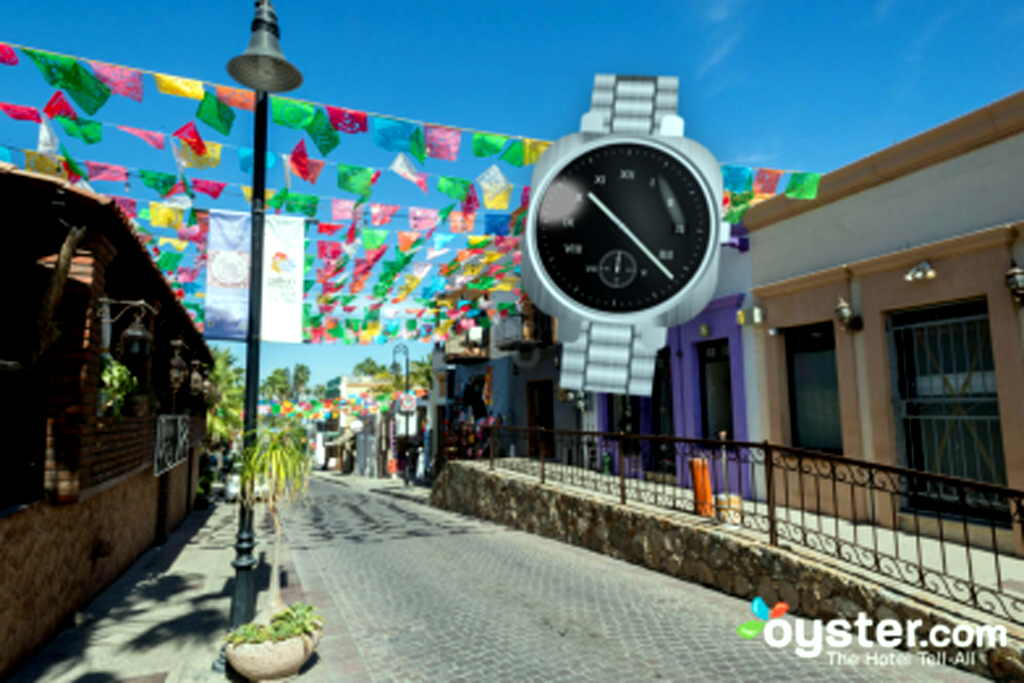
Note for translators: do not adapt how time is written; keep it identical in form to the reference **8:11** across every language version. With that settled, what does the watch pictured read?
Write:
**10:22**
